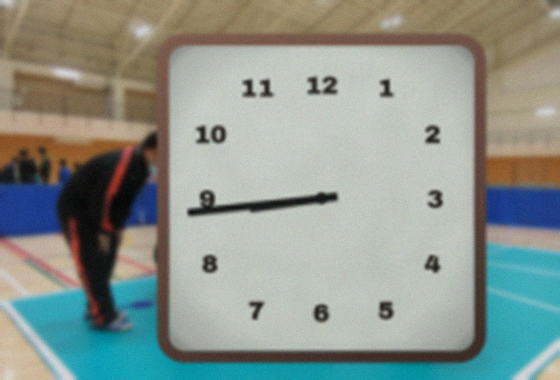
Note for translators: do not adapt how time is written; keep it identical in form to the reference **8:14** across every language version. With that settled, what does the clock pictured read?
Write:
**8:44**
